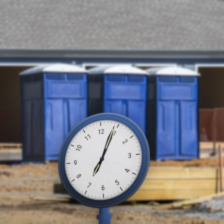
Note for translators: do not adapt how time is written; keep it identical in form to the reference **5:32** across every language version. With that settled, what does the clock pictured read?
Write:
**7:04**
